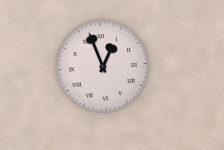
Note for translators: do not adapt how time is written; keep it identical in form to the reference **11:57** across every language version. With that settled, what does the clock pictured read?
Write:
**12:57**
